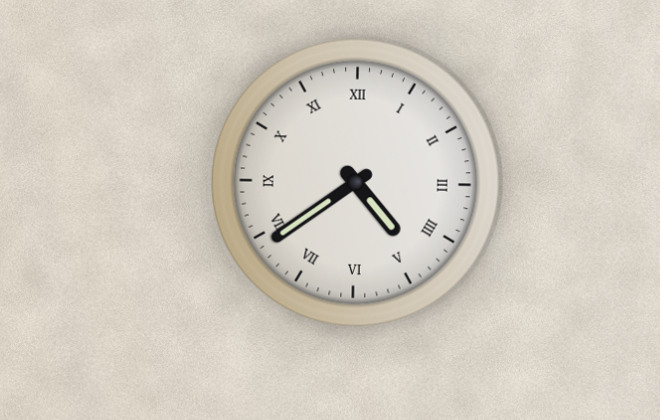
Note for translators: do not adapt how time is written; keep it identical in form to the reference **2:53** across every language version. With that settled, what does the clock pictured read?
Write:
**4:39**
